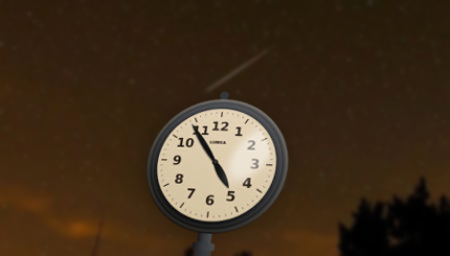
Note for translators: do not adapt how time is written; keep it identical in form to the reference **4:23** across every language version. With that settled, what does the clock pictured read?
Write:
**4:54**
